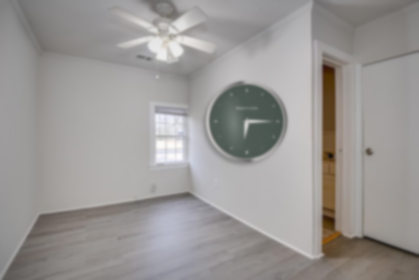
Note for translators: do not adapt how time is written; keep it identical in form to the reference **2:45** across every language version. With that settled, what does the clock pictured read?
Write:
**6:15**
